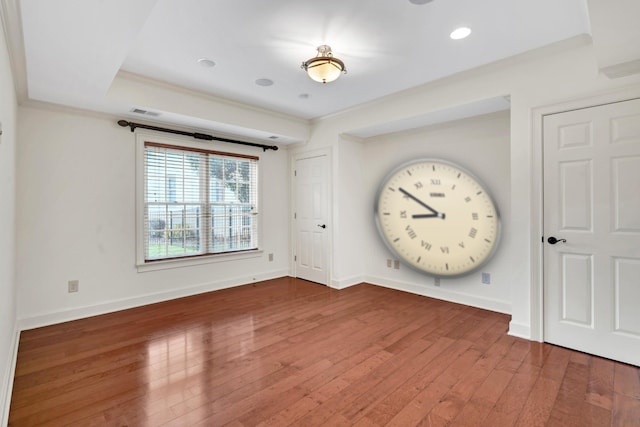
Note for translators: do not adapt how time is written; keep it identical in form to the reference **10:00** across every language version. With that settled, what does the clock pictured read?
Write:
**8:51**
